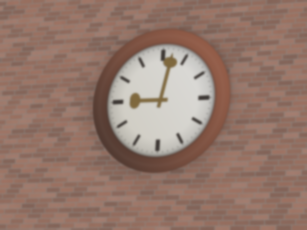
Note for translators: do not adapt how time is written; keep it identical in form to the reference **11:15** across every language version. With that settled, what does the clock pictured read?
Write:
**9:02**
